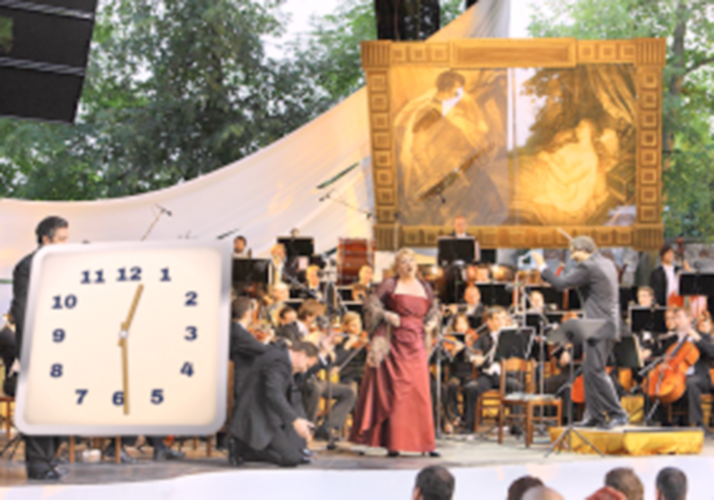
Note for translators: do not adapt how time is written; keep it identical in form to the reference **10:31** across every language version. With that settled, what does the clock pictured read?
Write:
**12:29**
